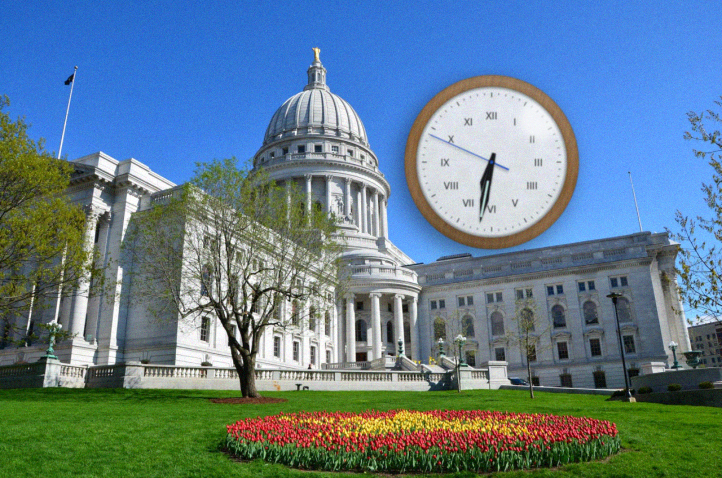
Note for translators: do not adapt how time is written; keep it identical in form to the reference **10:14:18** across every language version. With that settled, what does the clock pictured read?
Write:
**6:31:49**
